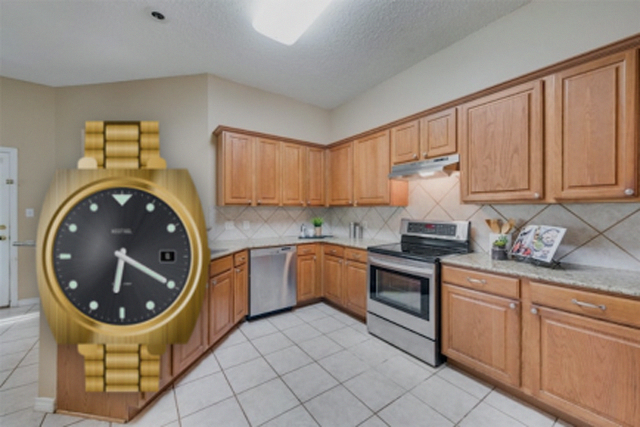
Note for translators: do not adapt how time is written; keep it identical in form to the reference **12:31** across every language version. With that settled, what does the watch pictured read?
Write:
**6:20**
